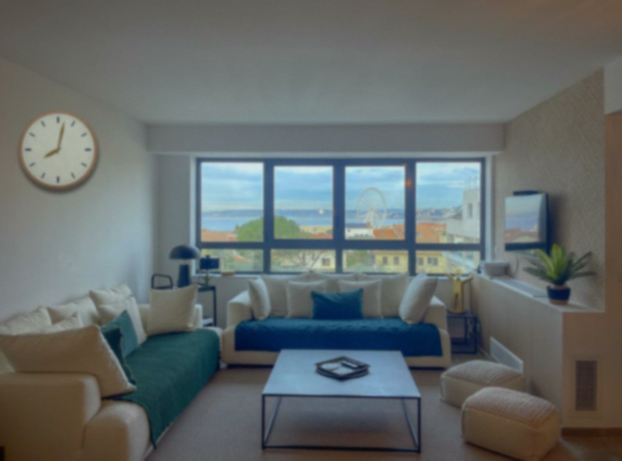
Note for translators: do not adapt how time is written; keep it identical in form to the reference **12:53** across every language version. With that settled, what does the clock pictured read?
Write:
**8:02**
